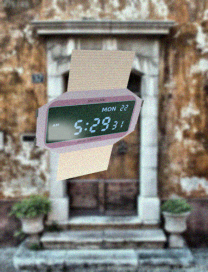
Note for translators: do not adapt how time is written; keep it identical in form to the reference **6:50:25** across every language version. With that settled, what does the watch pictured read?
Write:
**5:29:31**
